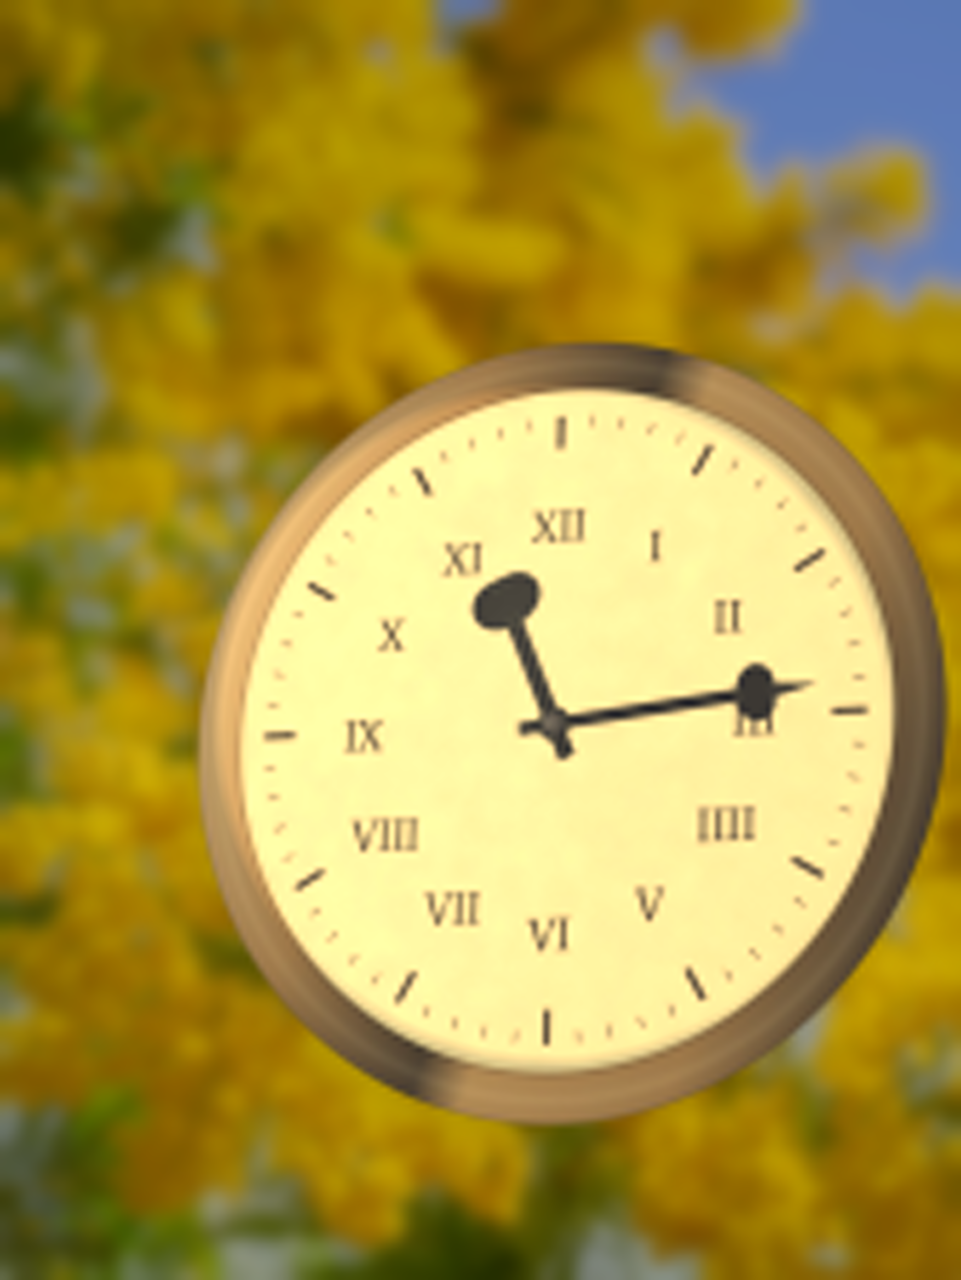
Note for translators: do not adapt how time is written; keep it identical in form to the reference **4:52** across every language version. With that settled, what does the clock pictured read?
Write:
**11:14**
